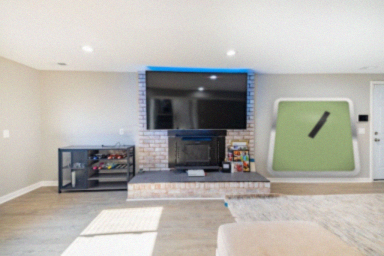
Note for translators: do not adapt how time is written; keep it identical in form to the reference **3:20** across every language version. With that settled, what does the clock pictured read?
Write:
**1:05**
